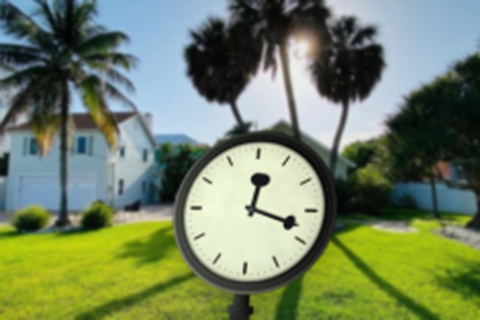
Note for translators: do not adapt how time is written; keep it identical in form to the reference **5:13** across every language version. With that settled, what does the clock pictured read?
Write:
**12:18**
